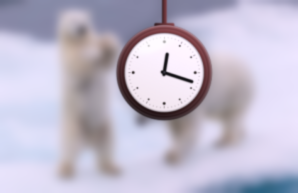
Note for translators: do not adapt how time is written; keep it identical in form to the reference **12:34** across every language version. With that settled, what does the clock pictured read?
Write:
**12:18**
